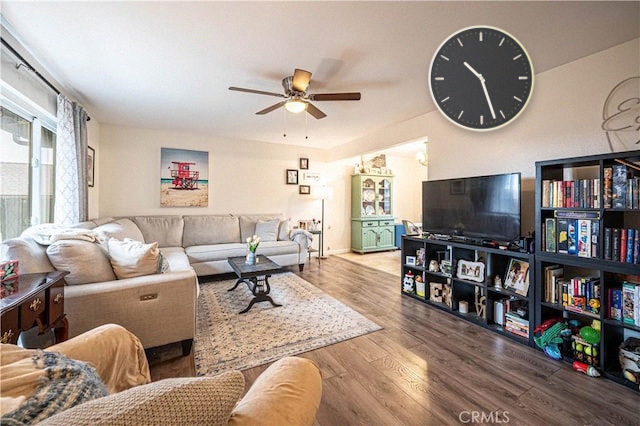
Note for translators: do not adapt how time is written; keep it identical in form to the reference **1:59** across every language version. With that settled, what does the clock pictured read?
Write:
**10:27**
